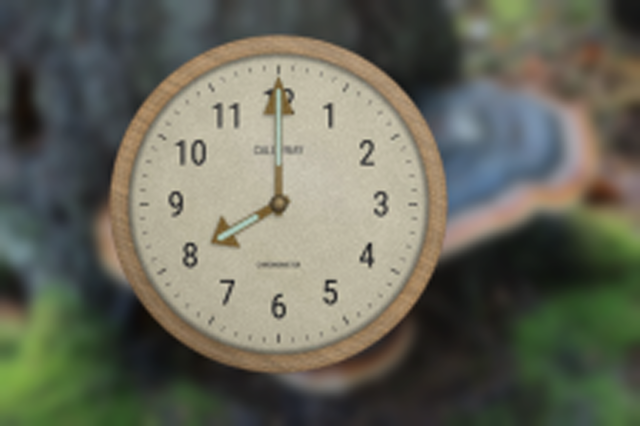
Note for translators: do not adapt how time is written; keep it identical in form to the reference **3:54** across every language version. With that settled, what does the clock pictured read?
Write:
**8:00**
